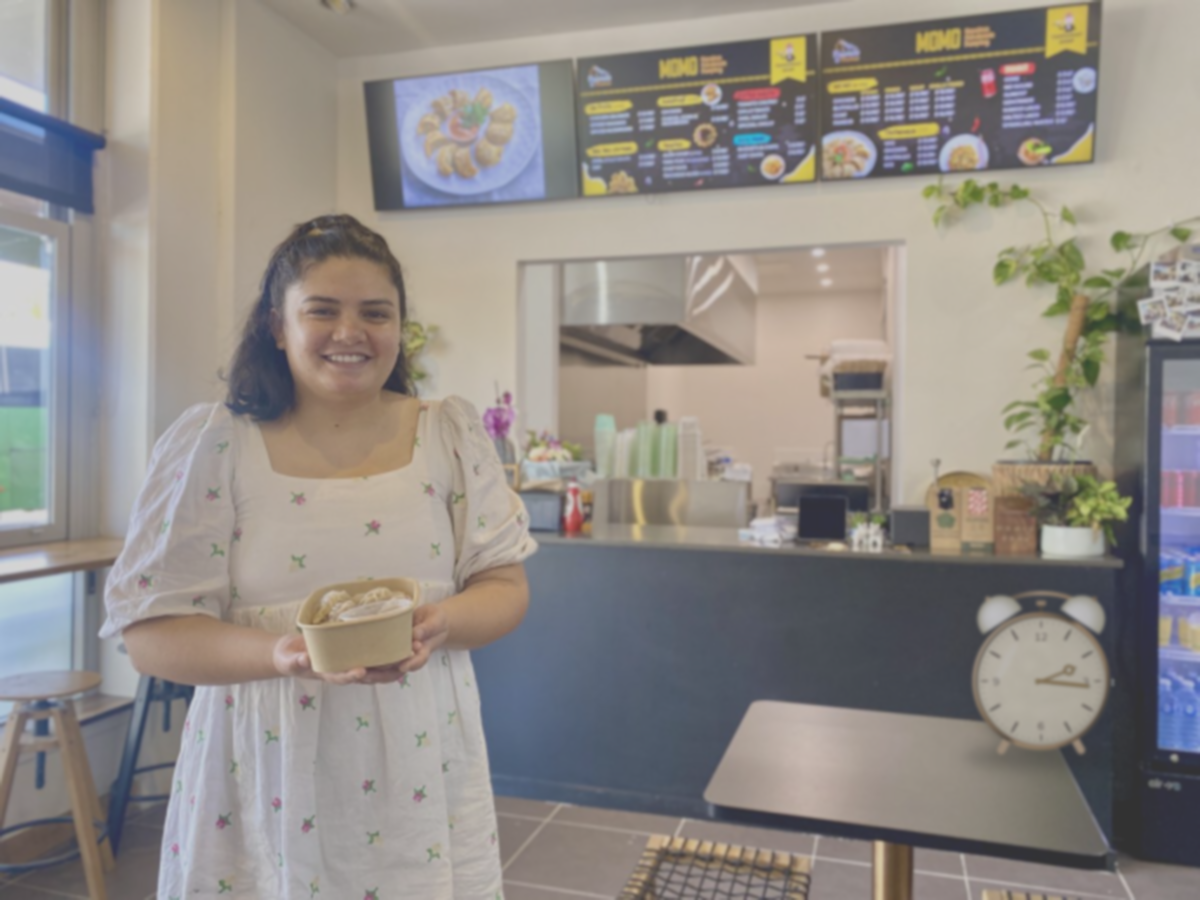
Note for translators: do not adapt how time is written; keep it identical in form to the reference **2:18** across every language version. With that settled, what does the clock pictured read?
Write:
**2:16**
